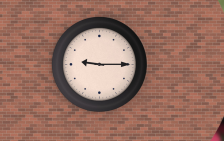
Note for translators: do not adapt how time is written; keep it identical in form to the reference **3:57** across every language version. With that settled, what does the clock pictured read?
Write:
**9:15**
